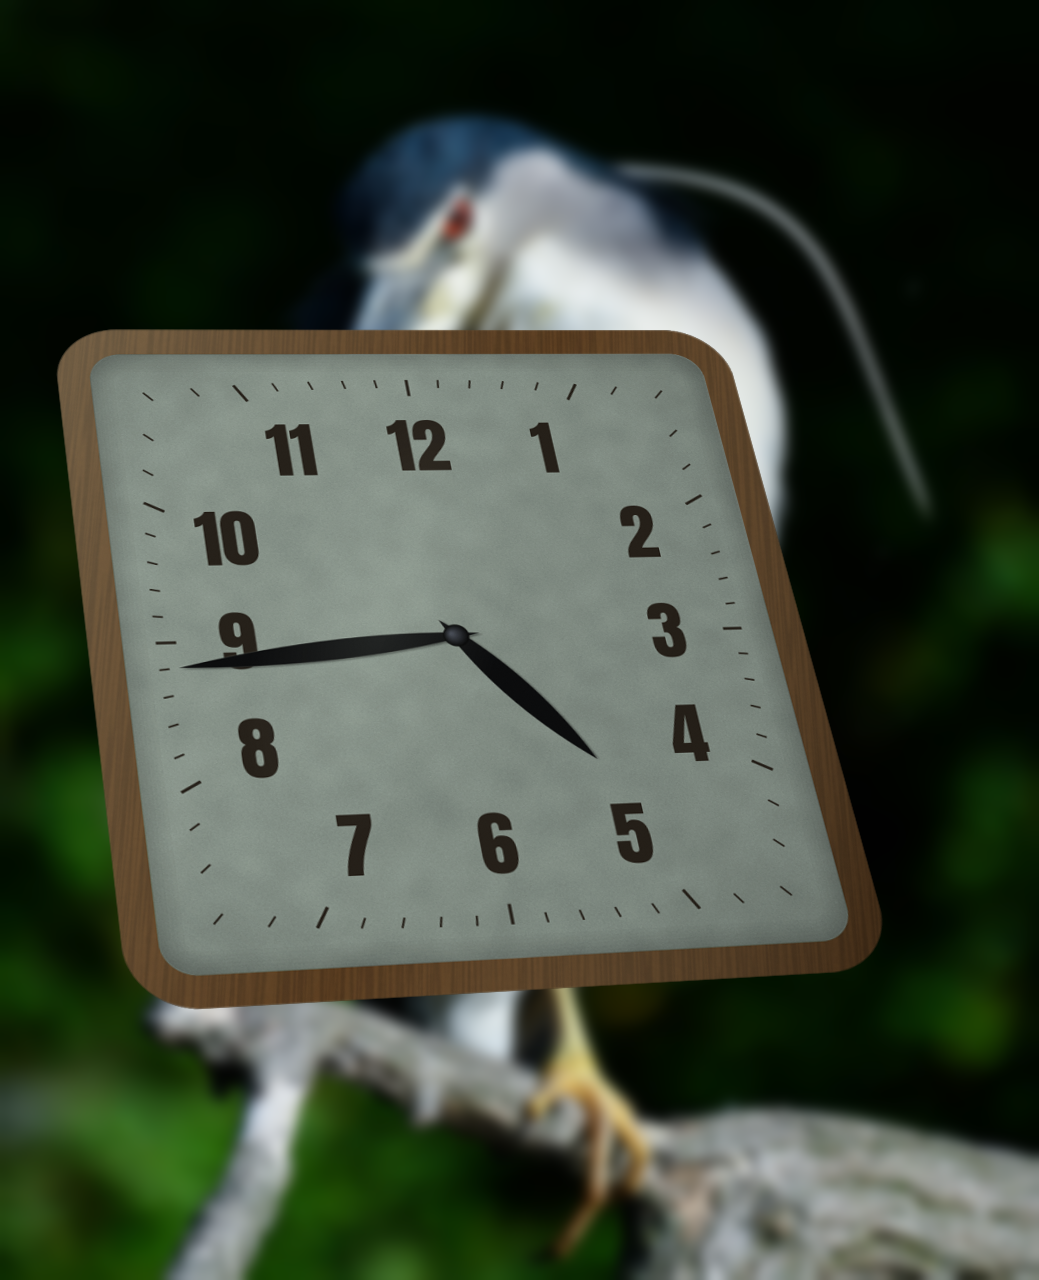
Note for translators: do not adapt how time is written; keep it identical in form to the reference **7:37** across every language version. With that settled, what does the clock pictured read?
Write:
**4:44**
